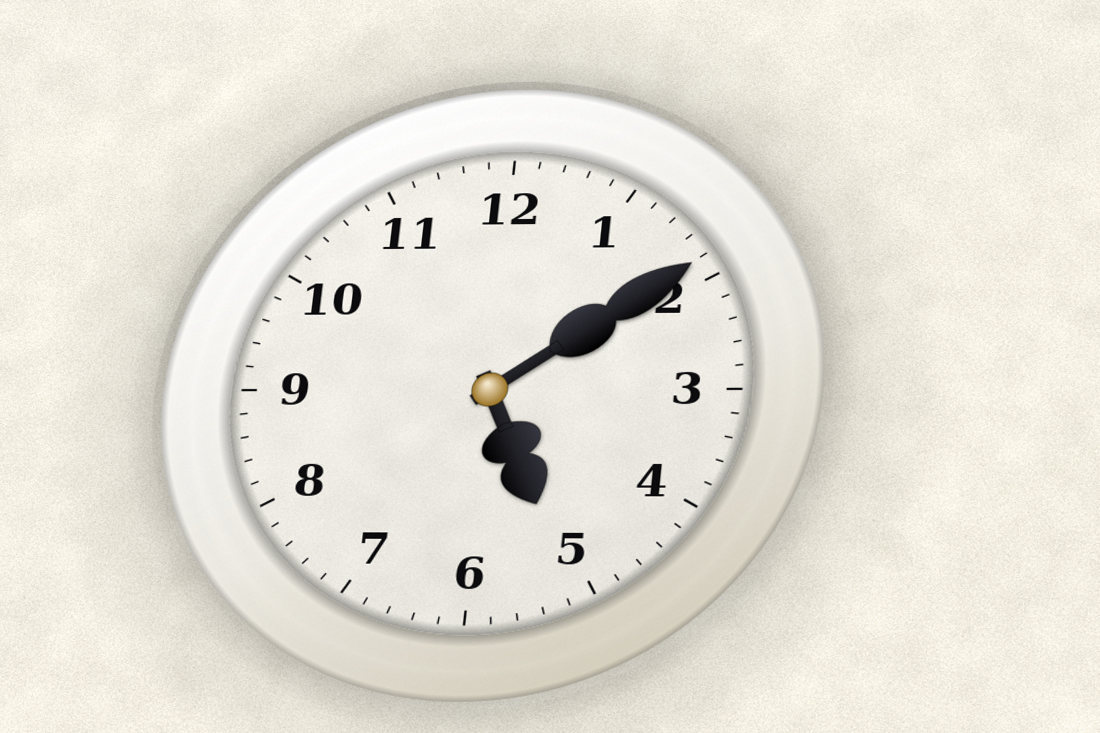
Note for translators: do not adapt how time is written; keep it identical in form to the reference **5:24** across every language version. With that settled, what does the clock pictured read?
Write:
**5:09**
